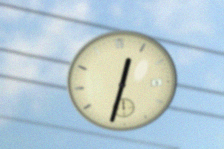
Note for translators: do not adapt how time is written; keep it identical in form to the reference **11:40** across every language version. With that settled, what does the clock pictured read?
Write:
**12:33**
